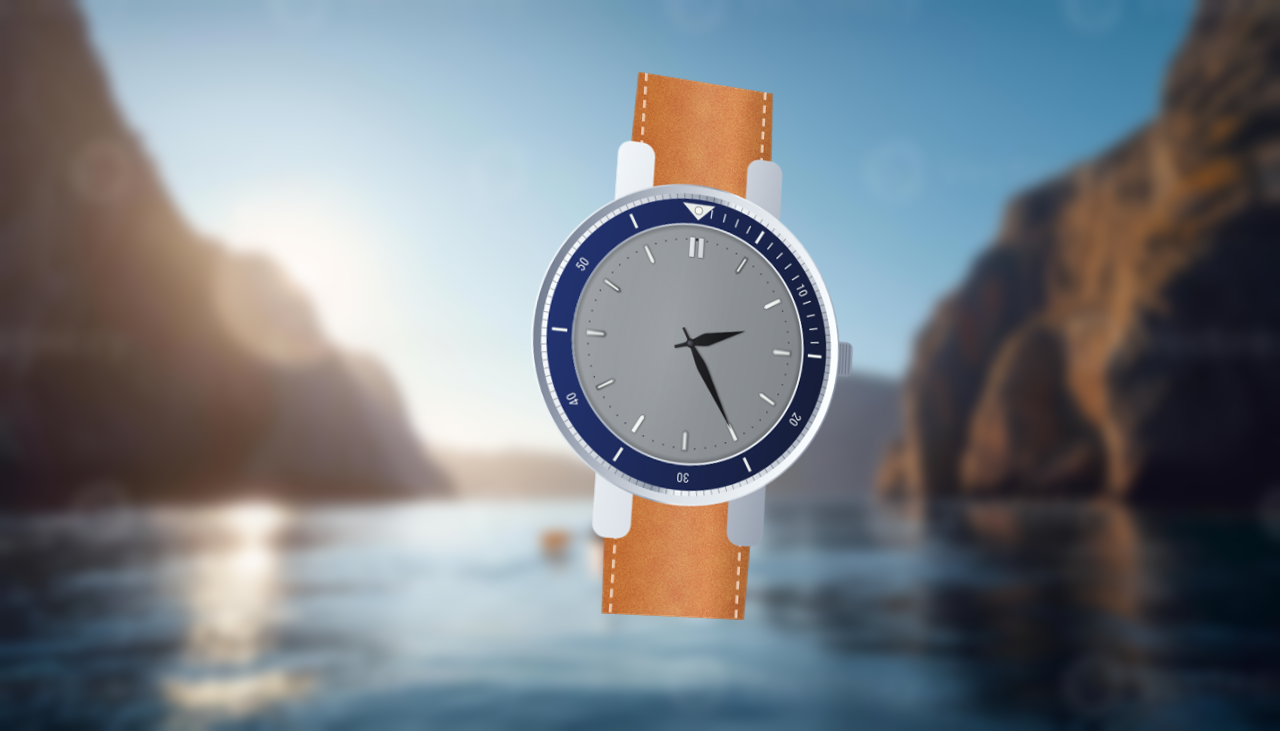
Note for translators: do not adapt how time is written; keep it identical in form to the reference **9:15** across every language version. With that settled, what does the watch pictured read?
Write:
**2:25**
